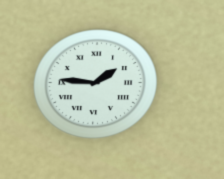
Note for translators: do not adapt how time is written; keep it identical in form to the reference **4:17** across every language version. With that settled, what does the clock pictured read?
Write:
**1:46**
